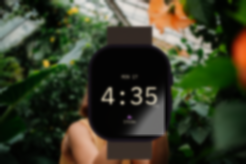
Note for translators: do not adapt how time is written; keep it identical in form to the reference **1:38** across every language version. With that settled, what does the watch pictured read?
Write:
**4:35**
